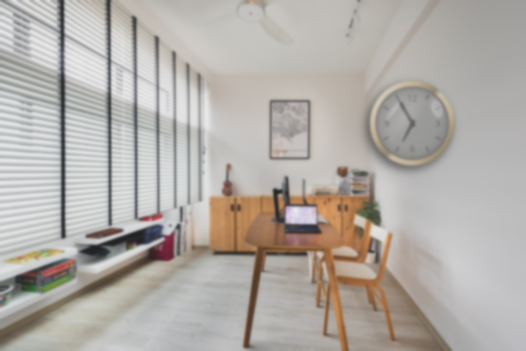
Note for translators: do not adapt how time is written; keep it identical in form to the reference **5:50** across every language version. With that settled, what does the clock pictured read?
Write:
**6:55**
